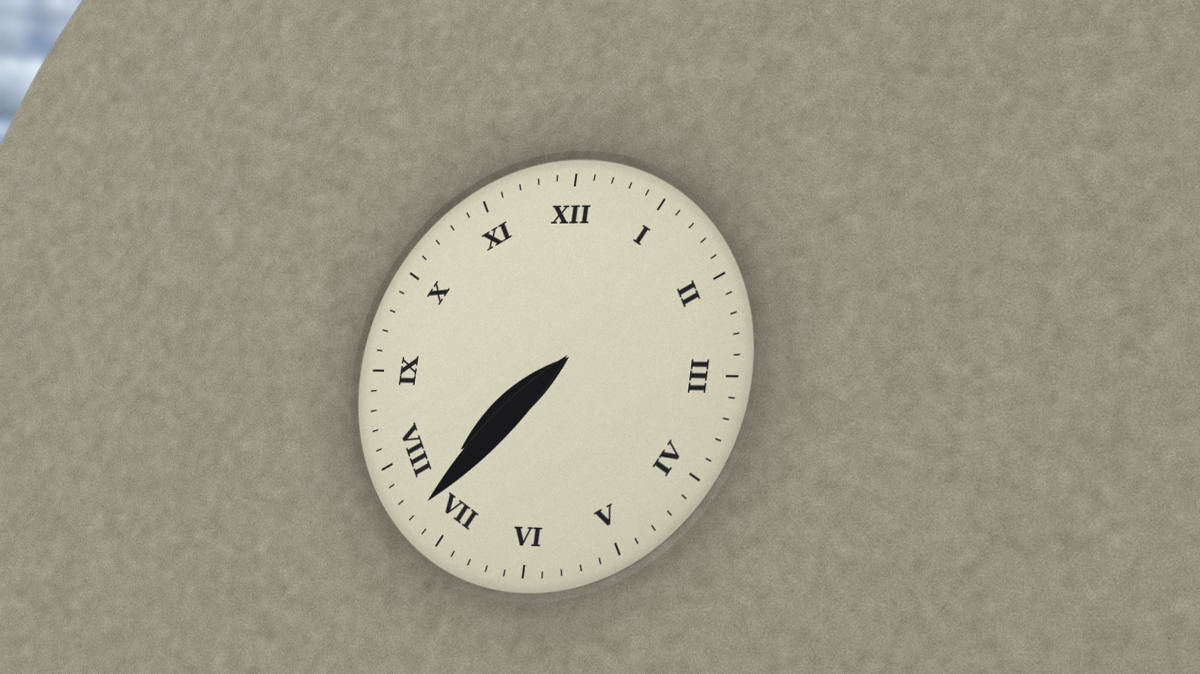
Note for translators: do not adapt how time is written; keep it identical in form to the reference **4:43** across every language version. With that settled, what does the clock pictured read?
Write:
**7:37**
